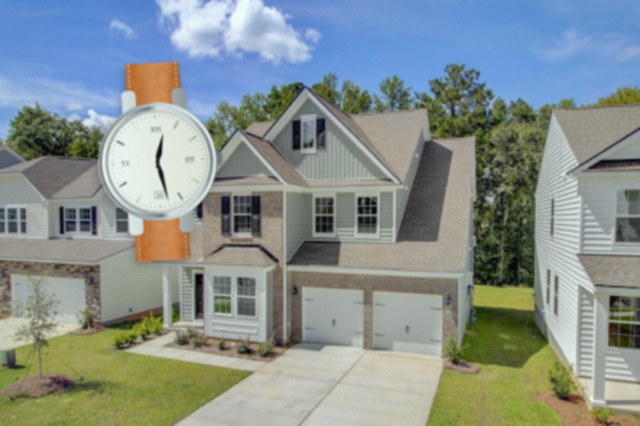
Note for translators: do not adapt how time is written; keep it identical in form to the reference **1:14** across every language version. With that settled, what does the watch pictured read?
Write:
**12:28**
